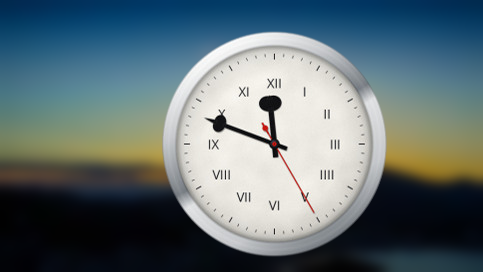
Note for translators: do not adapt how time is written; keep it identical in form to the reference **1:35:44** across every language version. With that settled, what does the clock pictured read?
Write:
**11:48:25**
